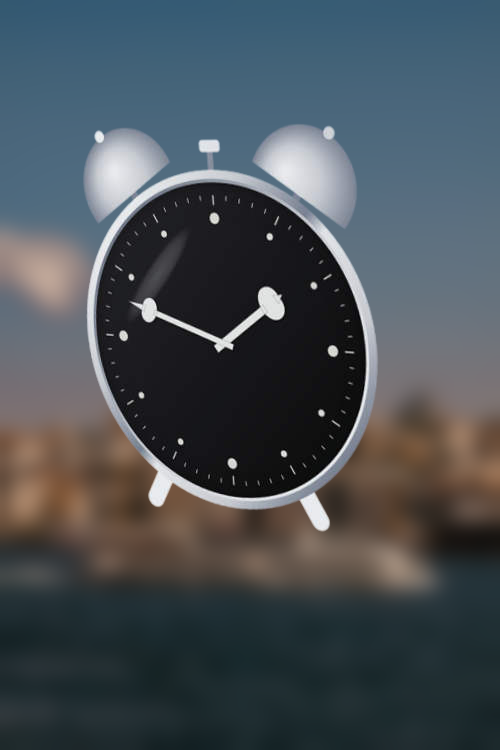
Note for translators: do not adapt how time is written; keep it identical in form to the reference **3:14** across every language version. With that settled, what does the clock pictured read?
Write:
**1:48**
